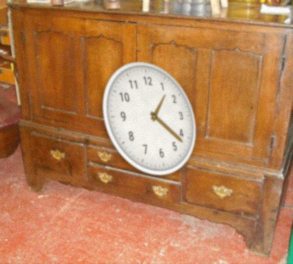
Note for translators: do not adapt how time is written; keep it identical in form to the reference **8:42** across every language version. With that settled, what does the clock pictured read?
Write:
**1:22**
